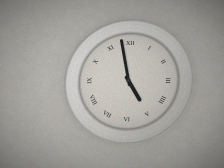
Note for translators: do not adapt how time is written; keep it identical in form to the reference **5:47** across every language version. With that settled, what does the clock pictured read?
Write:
**4:58**
